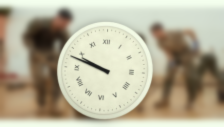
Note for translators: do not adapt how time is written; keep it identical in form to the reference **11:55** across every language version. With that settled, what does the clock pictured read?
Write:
**9:48**
